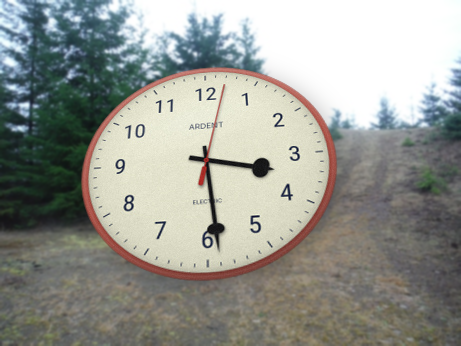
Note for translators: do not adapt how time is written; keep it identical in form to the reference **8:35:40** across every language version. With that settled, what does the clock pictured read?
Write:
**3:29:02**
